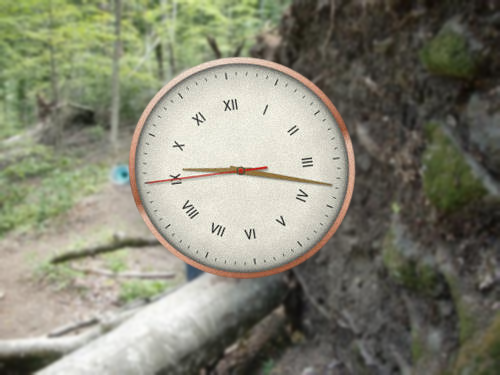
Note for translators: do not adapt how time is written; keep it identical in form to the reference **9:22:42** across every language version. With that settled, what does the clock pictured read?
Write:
**9:17:45**
